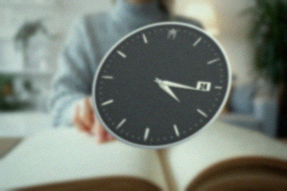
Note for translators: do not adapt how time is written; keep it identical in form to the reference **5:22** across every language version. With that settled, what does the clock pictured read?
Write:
**4:16**
